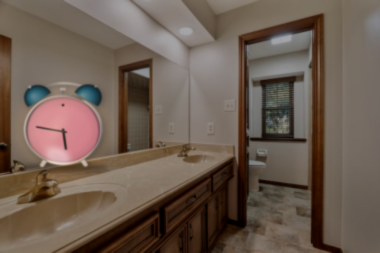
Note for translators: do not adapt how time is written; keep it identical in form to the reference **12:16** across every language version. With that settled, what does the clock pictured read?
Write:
**5:47**
